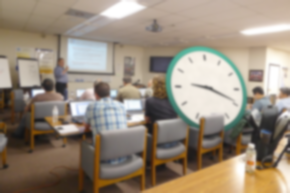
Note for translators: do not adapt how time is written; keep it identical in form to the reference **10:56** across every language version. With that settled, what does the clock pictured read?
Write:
**9:19**
